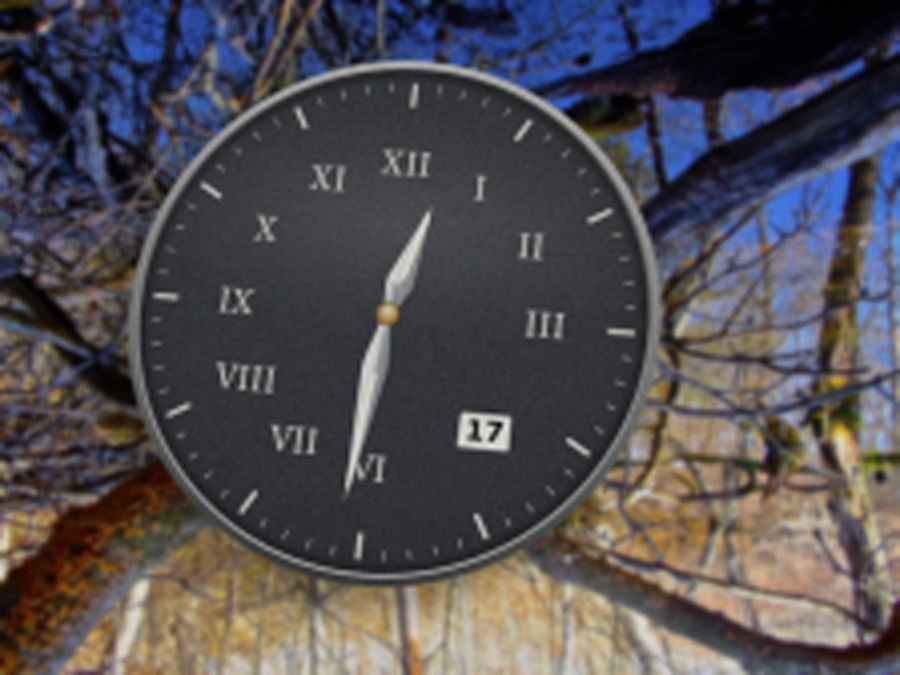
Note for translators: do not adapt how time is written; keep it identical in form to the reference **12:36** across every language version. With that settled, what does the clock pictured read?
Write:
**12:31**
